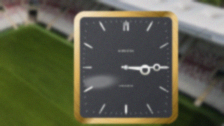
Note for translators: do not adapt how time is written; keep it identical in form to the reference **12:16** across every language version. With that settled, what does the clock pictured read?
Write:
**3:15**
